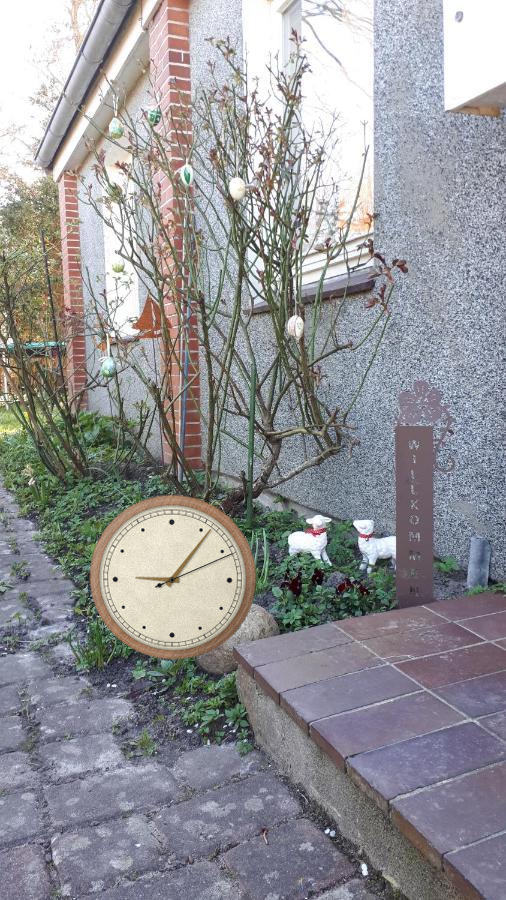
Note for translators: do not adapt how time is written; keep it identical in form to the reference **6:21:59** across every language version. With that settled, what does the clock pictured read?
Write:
**9:06:11**
